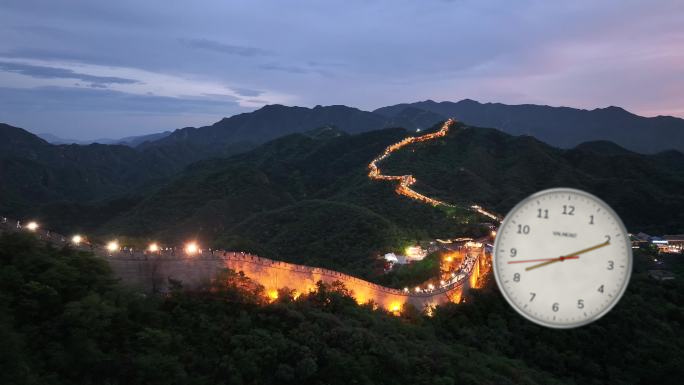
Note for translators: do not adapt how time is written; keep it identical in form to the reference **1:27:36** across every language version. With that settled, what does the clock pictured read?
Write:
**8:10:43**
